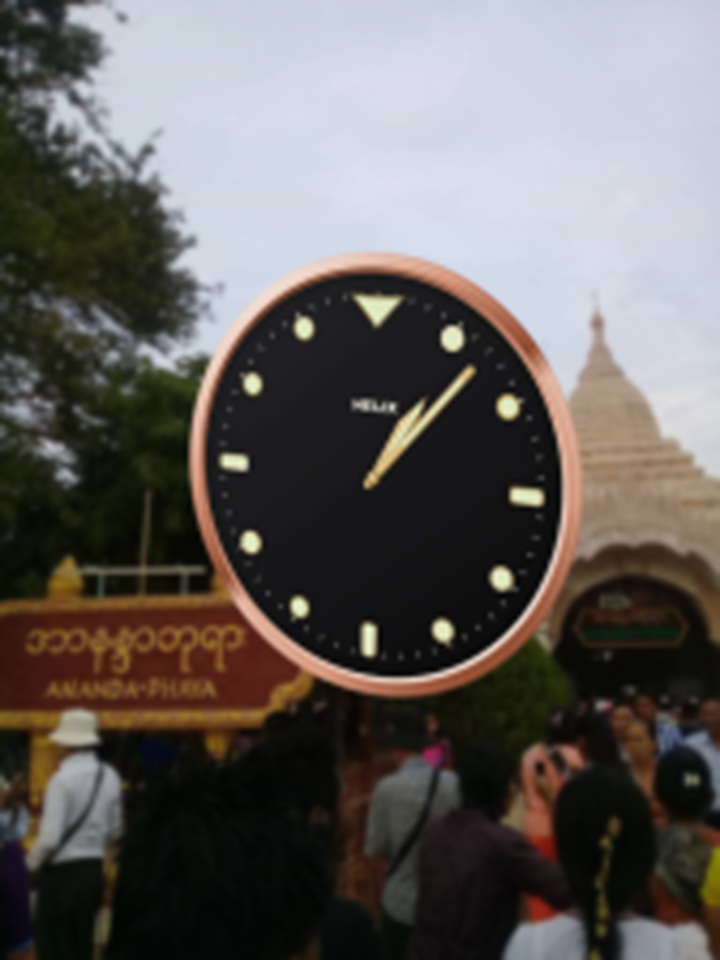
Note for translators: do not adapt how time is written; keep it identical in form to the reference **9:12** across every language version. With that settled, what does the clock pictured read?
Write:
**1:07**
